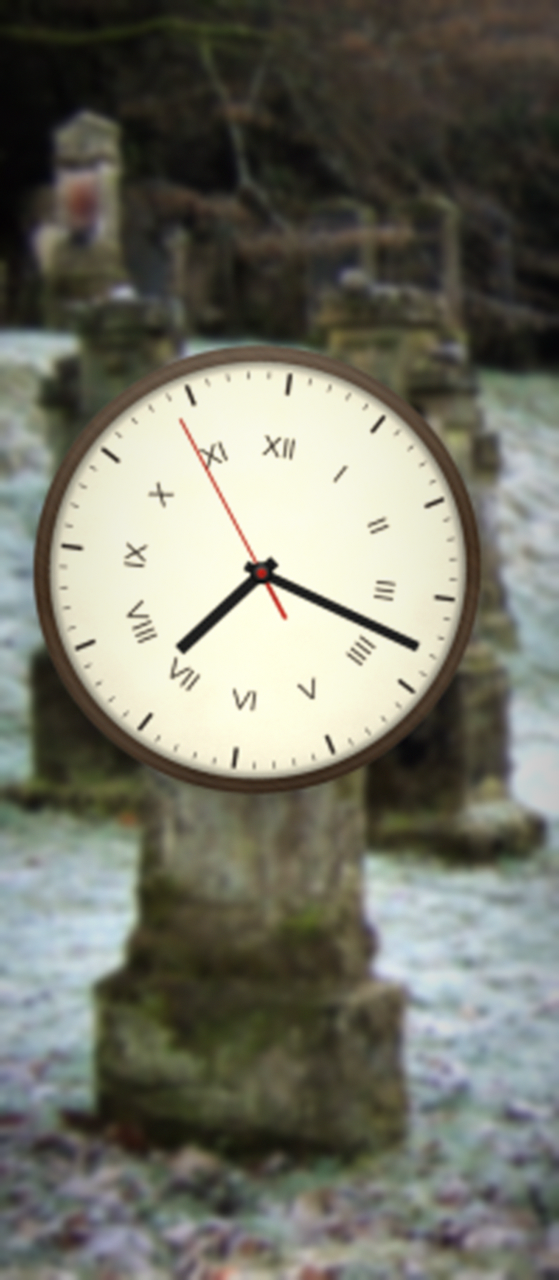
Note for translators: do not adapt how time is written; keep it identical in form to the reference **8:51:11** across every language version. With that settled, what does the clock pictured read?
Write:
**7:17:54**
